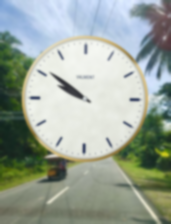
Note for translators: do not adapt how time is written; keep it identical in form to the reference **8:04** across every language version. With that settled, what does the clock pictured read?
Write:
**9:51**
